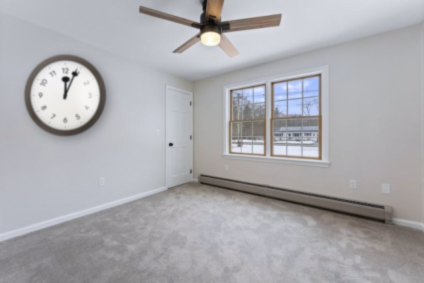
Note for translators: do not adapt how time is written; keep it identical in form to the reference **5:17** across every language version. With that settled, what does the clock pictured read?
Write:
**12:04**
